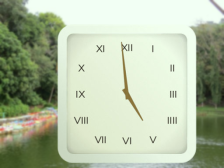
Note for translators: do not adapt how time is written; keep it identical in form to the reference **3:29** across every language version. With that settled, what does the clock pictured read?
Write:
**4:59**
